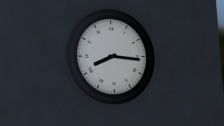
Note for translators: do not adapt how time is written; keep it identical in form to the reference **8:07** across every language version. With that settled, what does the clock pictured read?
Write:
**8:16**
